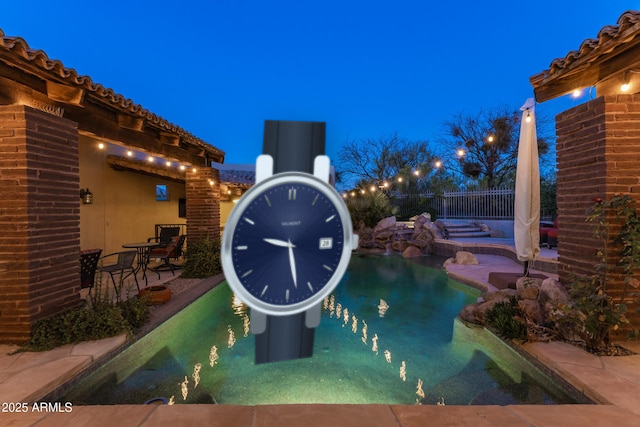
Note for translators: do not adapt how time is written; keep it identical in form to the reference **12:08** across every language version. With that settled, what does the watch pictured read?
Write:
**9:28**
